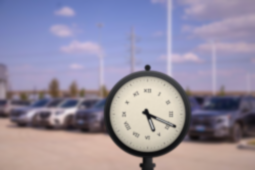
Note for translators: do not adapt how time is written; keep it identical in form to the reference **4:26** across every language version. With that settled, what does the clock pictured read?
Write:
**5:19**
